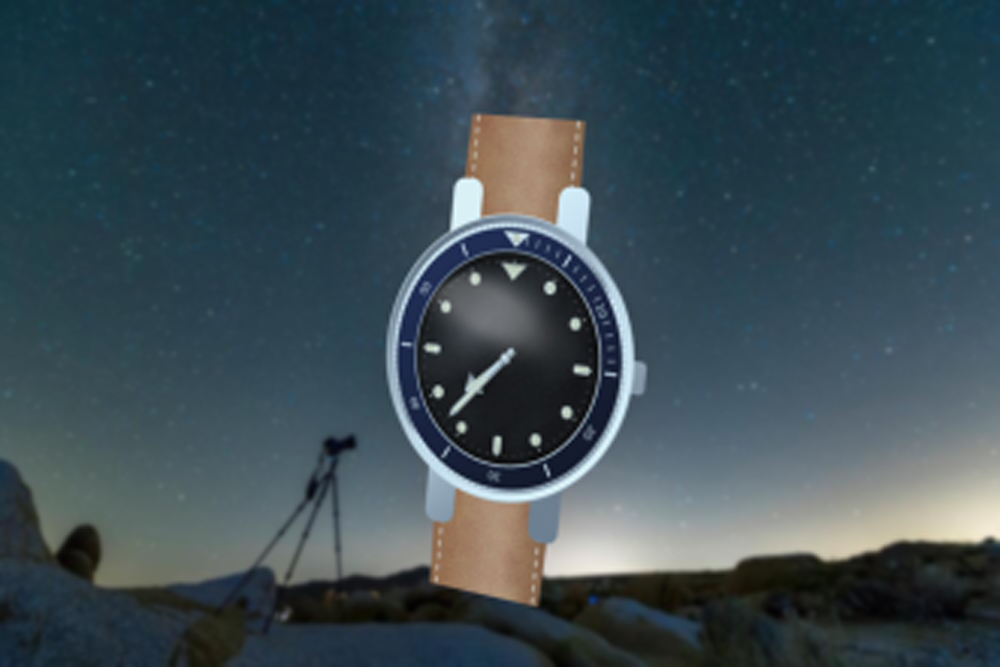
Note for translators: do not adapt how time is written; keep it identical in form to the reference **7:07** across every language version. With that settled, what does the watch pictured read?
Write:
**7:37**
